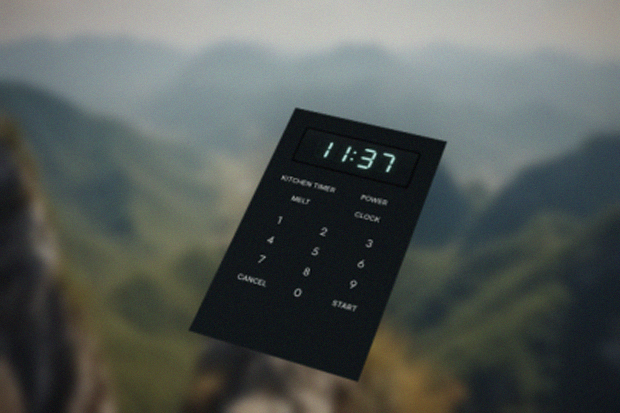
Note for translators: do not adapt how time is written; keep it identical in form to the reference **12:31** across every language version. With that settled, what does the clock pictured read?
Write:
**11:37**
